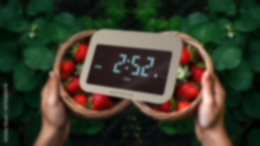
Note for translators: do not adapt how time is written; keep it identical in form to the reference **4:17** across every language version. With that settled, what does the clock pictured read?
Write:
**2:52**
